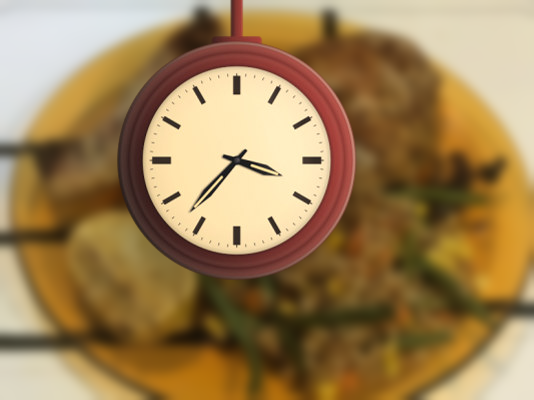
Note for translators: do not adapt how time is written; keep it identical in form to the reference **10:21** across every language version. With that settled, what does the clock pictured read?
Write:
**3:37**
